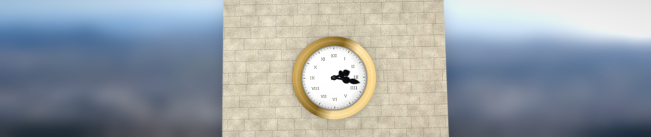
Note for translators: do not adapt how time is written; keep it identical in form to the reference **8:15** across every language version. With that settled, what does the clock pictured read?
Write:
**2:17**
